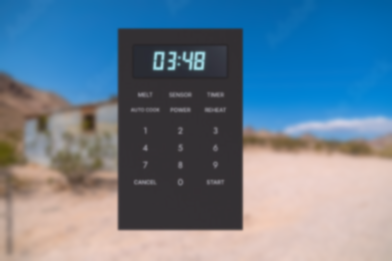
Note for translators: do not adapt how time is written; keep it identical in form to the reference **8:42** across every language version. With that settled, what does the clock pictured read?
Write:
**3:48**
